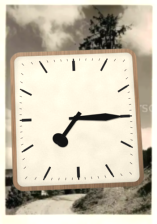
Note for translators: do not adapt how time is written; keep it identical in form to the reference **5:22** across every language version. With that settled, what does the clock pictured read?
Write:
**7:15**
